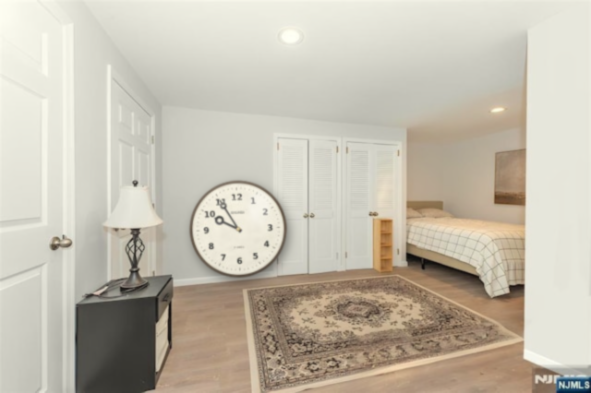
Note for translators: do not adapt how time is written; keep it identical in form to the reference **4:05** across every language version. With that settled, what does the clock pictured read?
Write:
**9:55**
